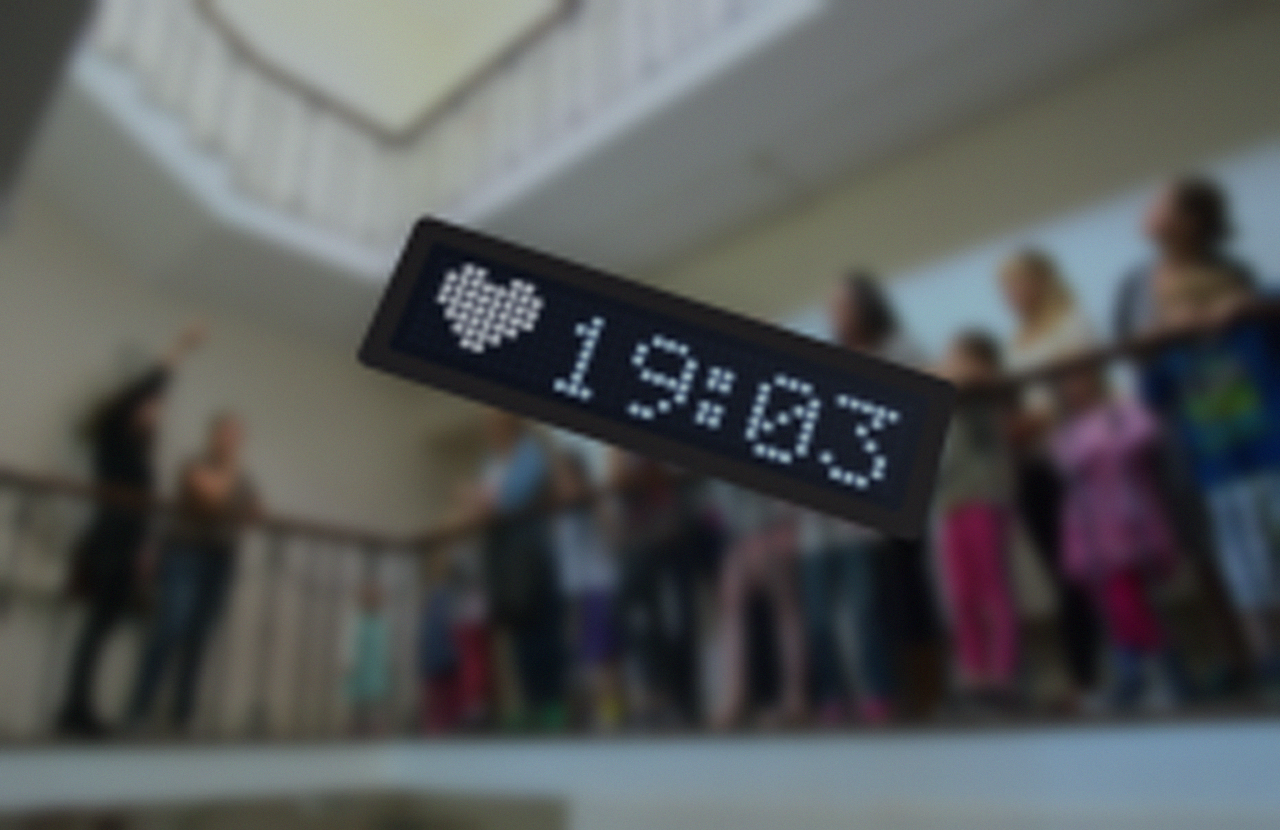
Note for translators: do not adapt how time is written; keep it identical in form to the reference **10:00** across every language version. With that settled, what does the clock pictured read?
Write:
**19:03**
